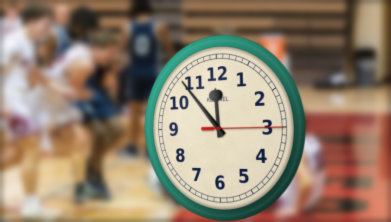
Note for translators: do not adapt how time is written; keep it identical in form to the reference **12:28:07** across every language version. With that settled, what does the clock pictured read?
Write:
**11:53:15**
